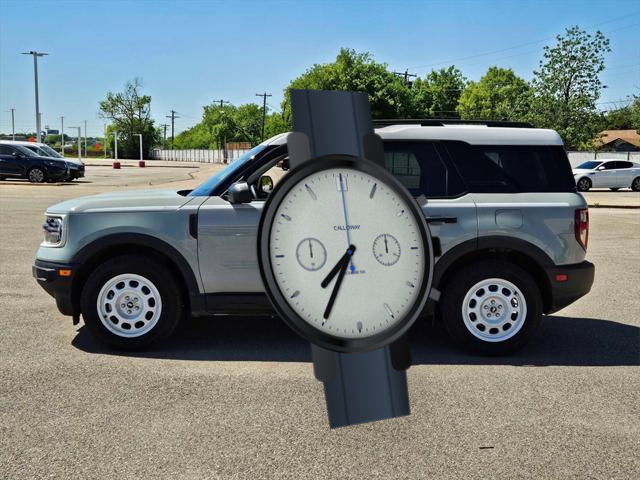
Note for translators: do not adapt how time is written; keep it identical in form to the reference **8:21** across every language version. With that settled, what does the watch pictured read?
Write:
**7:35**
